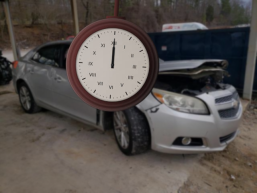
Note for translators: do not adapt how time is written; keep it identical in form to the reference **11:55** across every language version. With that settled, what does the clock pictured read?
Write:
**12:00**
